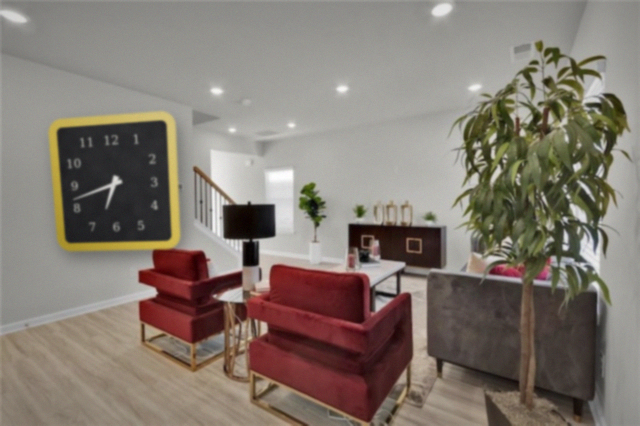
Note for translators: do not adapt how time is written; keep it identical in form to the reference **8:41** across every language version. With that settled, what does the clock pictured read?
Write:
**6:42**
